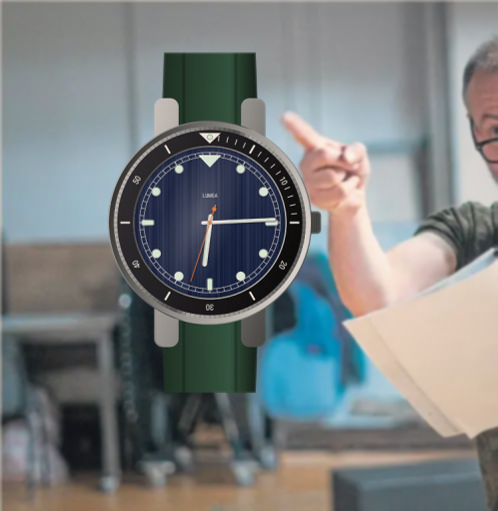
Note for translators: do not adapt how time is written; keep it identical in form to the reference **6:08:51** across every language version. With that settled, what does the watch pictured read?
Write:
**6:14:33**
